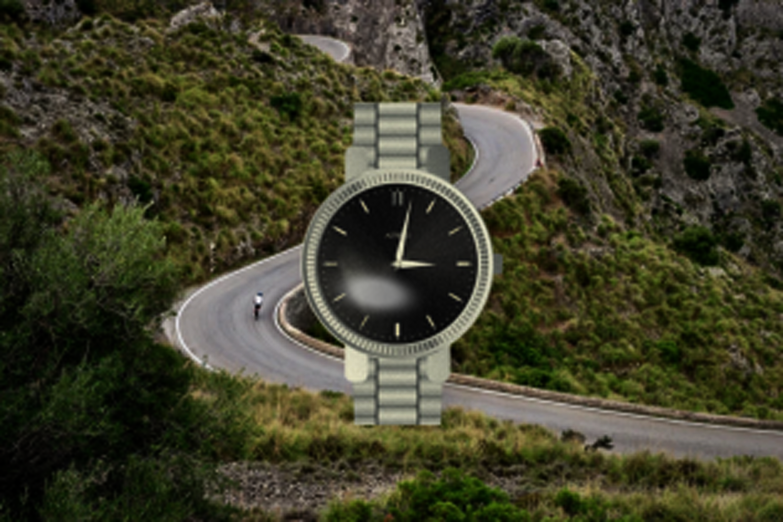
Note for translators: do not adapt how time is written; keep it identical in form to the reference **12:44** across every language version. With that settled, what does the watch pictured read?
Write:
**3:02**
